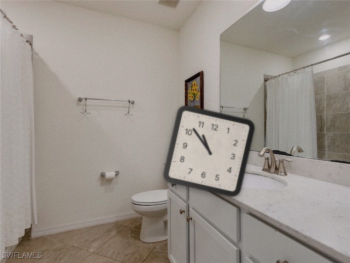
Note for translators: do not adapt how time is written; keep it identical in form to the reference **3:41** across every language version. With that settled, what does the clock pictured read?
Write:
**10:52**
